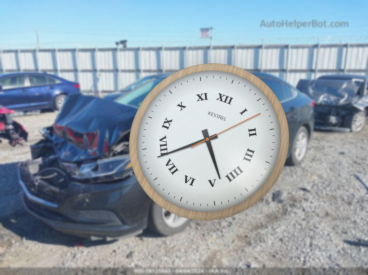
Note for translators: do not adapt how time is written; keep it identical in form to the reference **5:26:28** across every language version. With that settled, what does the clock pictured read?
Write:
**4:38:07**
